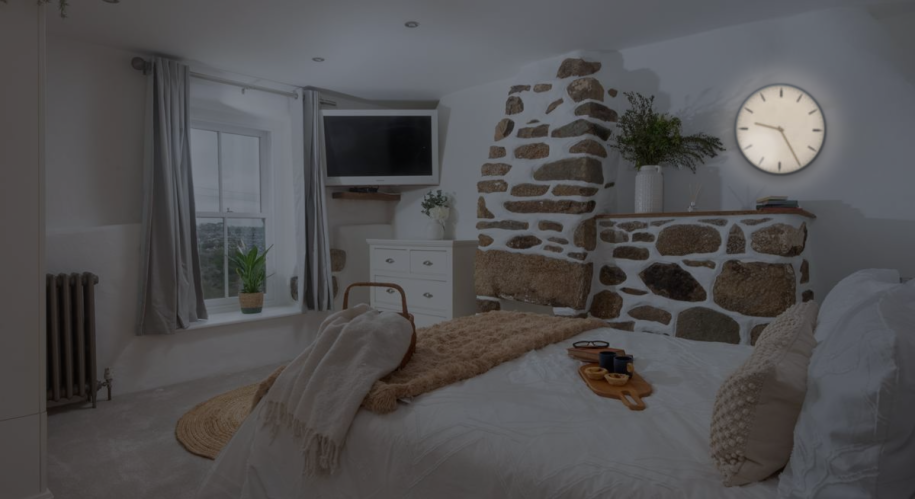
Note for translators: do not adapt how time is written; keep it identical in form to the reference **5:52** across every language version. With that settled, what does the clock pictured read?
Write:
**9:25**
